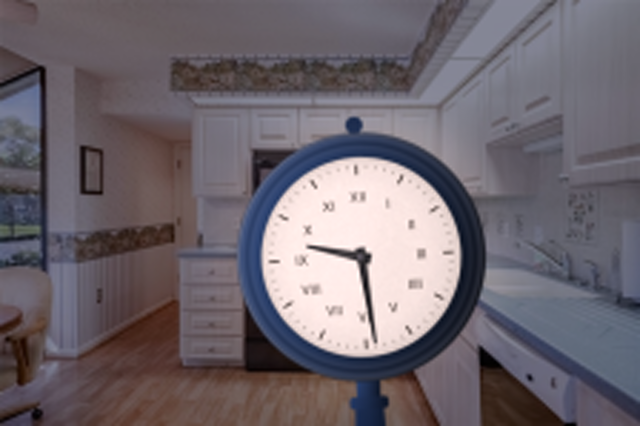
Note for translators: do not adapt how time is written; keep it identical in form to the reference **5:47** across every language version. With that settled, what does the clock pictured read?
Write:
**9:29**
